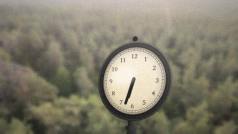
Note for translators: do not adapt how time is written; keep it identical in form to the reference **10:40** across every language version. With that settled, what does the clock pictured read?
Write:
**6:33**
